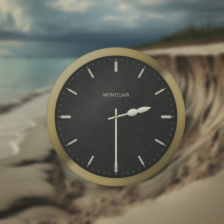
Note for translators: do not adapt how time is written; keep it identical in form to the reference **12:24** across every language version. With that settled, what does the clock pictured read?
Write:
**2:30**
